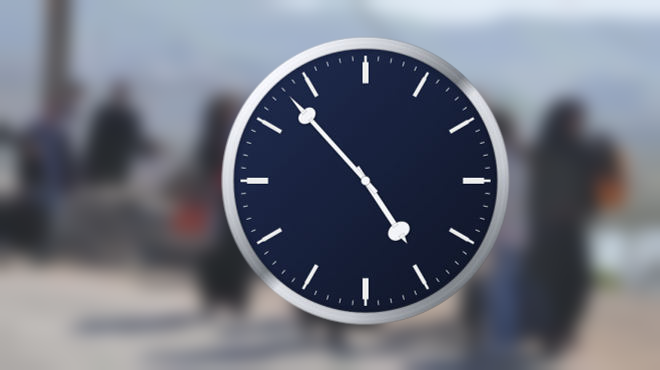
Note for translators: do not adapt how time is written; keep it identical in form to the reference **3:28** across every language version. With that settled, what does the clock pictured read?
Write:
**4:53**
